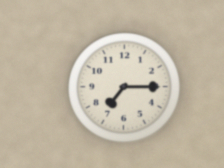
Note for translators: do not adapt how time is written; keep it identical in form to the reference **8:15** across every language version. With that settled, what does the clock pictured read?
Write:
**7:15**
